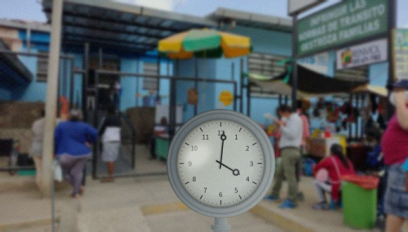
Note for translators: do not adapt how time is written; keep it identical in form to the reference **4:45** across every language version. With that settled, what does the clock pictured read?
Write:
**4:01**
